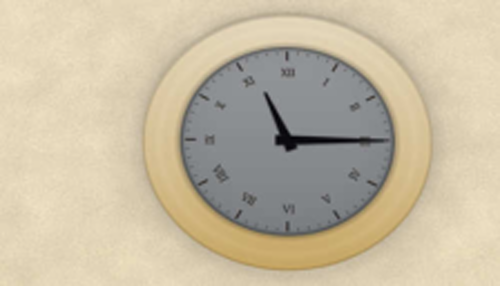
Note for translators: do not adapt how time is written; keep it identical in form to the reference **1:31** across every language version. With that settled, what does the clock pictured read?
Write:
**11:15**
